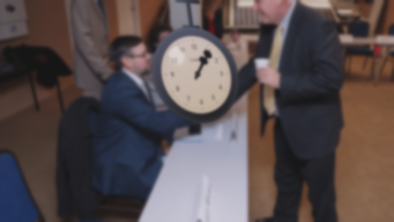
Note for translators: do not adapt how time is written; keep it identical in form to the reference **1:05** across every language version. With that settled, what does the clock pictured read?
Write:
**1:06**
